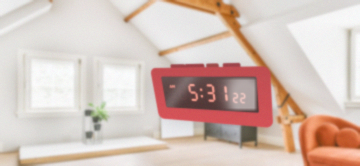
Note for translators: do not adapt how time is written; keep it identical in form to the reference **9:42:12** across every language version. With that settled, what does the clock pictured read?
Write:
**5:31:22**
